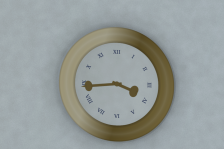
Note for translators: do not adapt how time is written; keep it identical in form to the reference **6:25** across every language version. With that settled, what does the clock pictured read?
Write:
**3:44**
